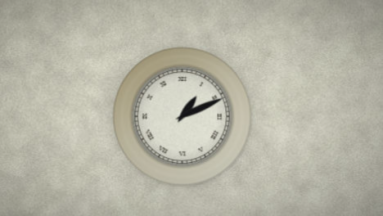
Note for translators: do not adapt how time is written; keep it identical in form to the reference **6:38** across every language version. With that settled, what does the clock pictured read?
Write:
**1:11**
